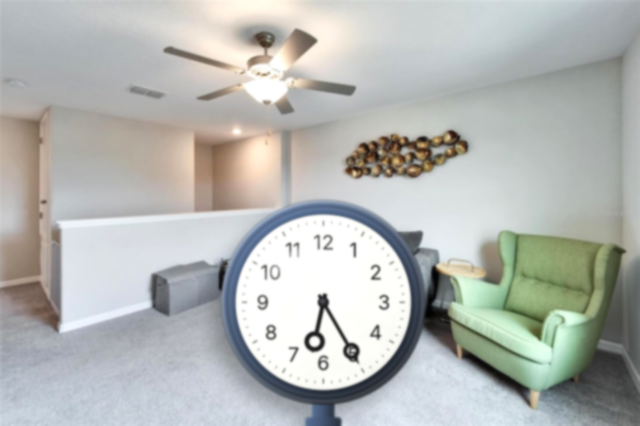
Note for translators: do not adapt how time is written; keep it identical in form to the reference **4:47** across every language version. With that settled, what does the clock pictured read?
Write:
**6:25**
